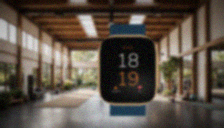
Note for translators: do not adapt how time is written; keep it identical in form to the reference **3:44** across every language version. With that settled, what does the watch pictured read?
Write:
**18:19**
